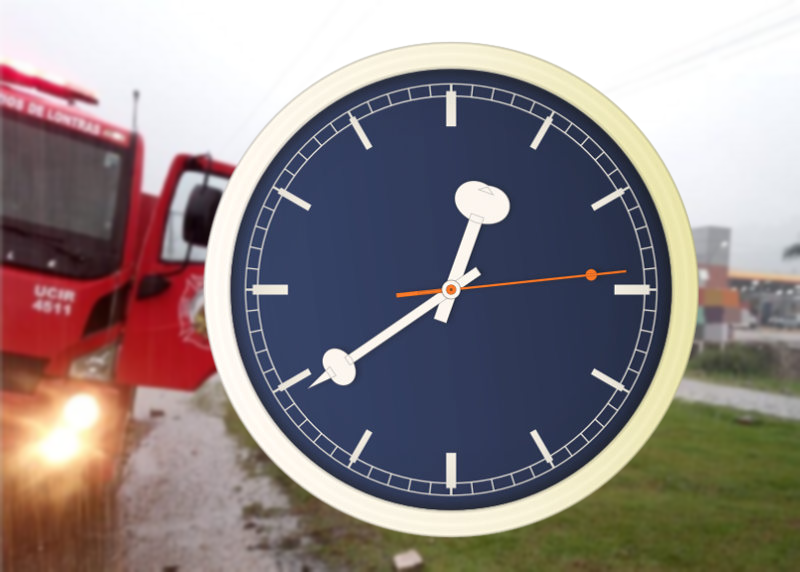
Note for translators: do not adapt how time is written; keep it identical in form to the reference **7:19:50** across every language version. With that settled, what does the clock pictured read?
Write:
**12:39:14**
